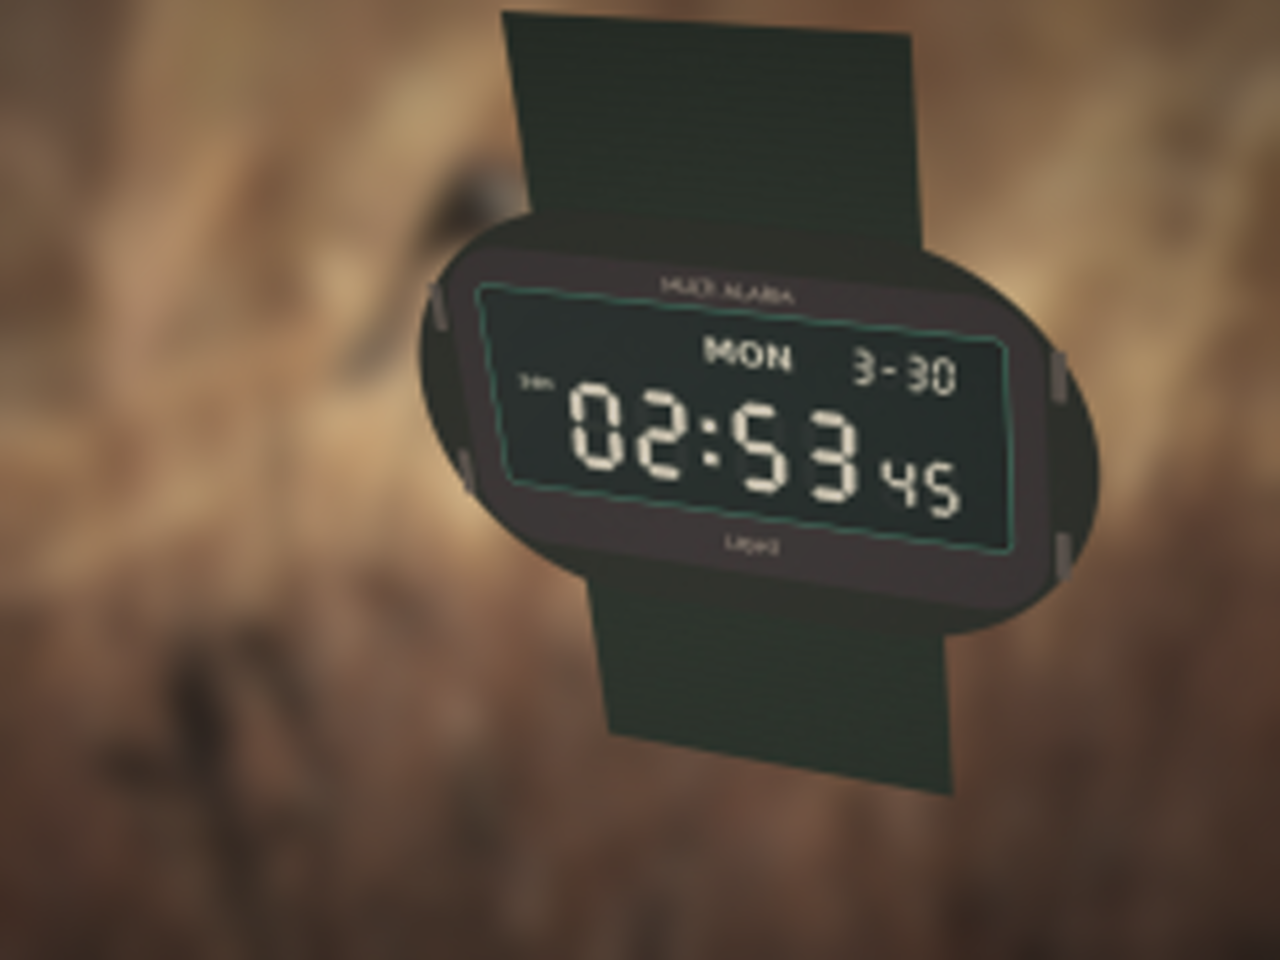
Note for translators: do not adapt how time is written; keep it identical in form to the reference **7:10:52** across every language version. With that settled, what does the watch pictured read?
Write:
**2:53:45**
